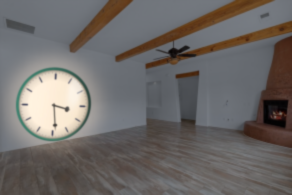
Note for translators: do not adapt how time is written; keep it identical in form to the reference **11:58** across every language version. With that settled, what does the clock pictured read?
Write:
**3:29**
